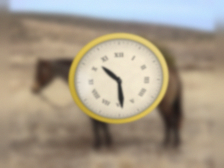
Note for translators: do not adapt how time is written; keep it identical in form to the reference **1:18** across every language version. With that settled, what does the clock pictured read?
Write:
**10:29**
